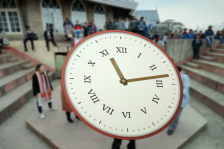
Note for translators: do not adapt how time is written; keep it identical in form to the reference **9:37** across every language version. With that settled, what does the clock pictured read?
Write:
**11:13**
